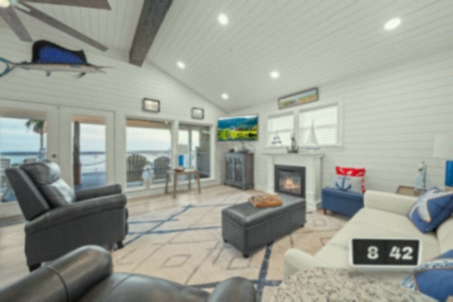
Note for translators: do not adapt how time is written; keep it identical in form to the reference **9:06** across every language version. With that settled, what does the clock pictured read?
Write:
**8:42**
